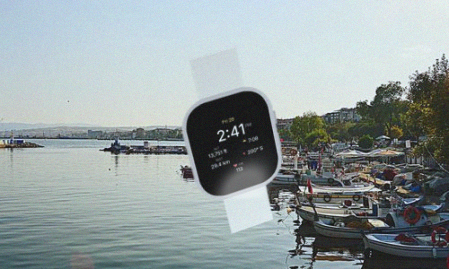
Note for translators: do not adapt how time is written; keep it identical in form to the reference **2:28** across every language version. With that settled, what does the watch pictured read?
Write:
**2:41**
